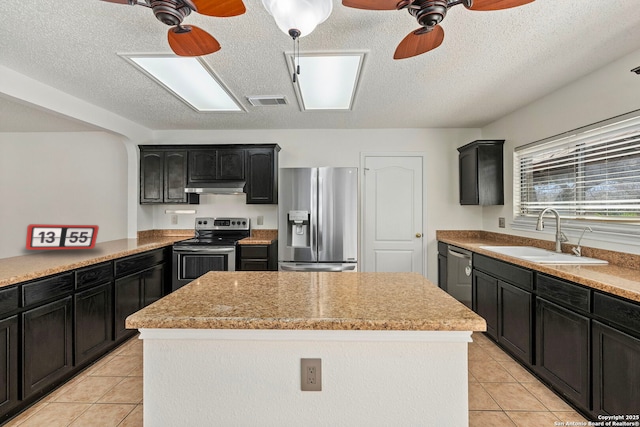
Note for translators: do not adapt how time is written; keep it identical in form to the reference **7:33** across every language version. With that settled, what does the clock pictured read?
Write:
**13:55**
